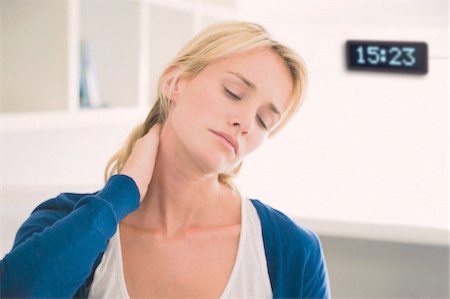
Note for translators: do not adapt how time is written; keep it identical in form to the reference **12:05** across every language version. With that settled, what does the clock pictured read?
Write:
**15:23**
